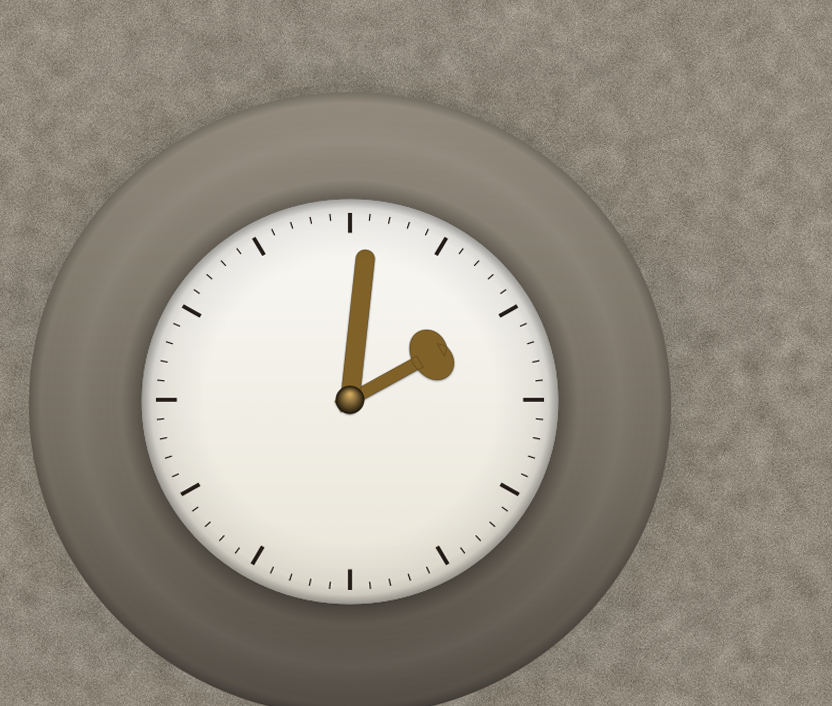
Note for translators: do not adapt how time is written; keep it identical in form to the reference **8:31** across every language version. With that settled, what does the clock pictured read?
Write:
**2:01**
